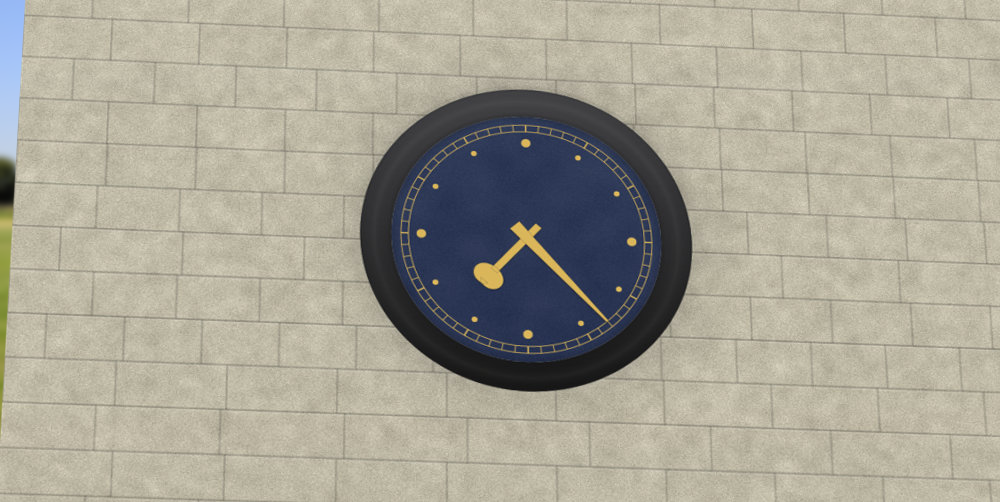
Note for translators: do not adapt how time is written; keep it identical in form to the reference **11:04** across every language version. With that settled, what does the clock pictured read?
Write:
**7:23**
